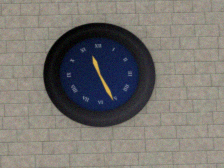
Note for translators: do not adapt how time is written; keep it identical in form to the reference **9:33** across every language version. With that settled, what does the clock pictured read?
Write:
**11:26**
